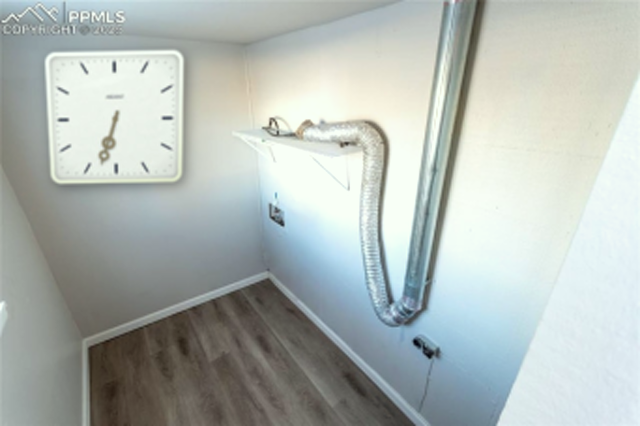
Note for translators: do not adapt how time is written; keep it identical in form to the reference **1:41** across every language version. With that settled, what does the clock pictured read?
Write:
**6:33**
